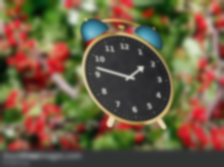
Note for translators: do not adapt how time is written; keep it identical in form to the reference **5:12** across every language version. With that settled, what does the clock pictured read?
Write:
**1:47**
